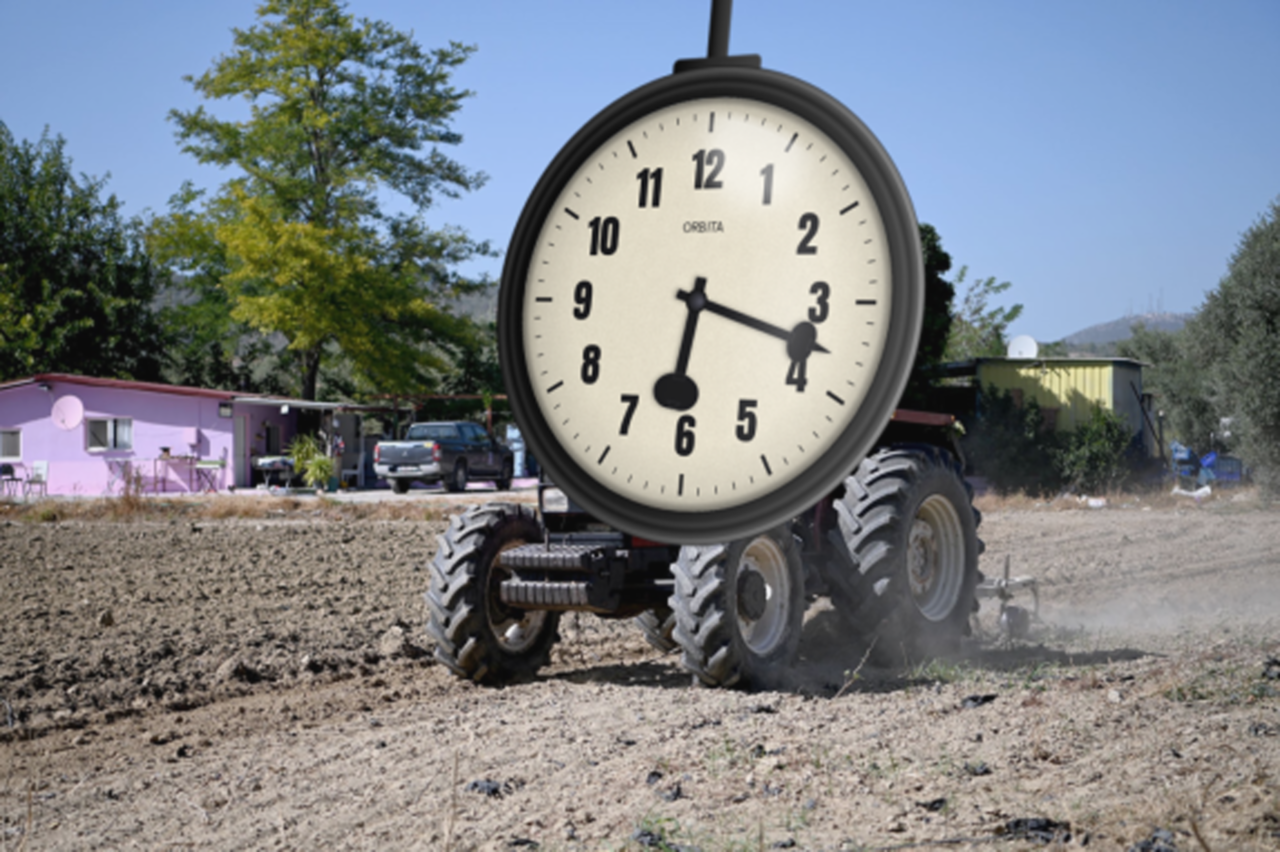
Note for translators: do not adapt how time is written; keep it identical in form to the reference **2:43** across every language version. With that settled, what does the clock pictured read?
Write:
**6:18**
